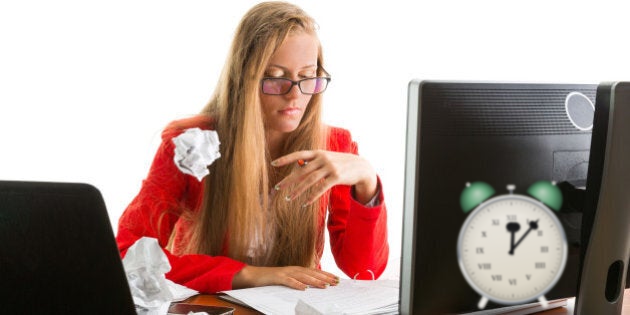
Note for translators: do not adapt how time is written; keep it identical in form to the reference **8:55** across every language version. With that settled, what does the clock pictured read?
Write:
**12:07**
